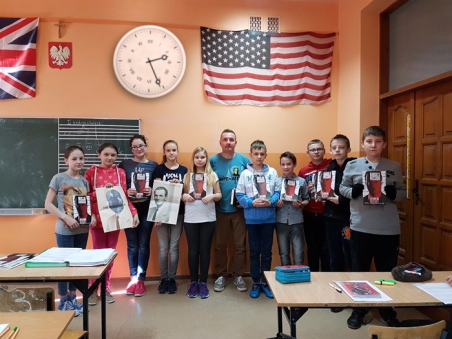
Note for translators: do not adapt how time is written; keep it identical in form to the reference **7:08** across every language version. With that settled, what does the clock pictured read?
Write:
**2:26**
